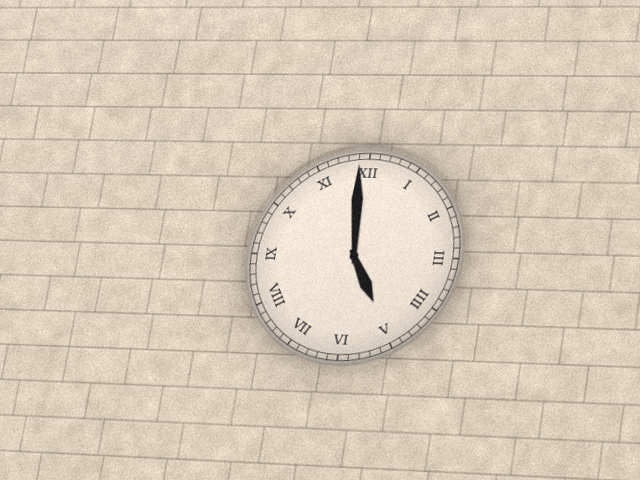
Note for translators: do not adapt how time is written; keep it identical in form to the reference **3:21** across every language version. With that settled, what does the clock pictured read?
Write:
**4:59**
